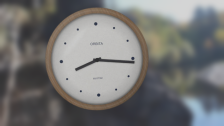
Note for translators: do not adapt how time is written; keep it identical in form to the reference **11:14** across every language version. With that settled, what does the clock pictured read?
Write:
**8:16**
